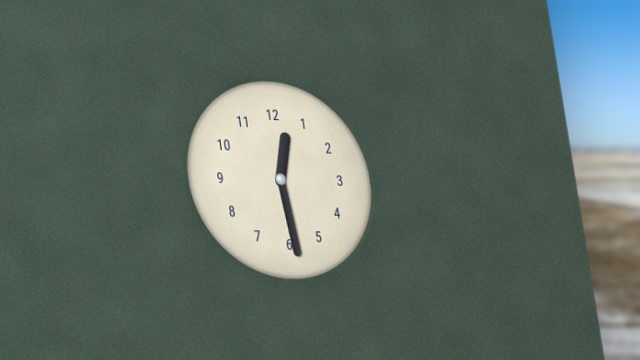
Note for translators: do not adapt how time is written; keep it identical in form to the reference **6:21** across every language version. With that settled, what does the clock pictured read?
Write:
**12:29**
